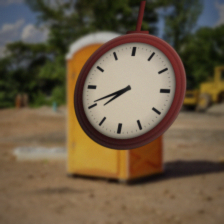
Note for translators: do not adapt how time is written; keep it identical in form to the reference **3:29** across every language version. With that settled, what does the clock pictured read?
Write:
**7:41**
